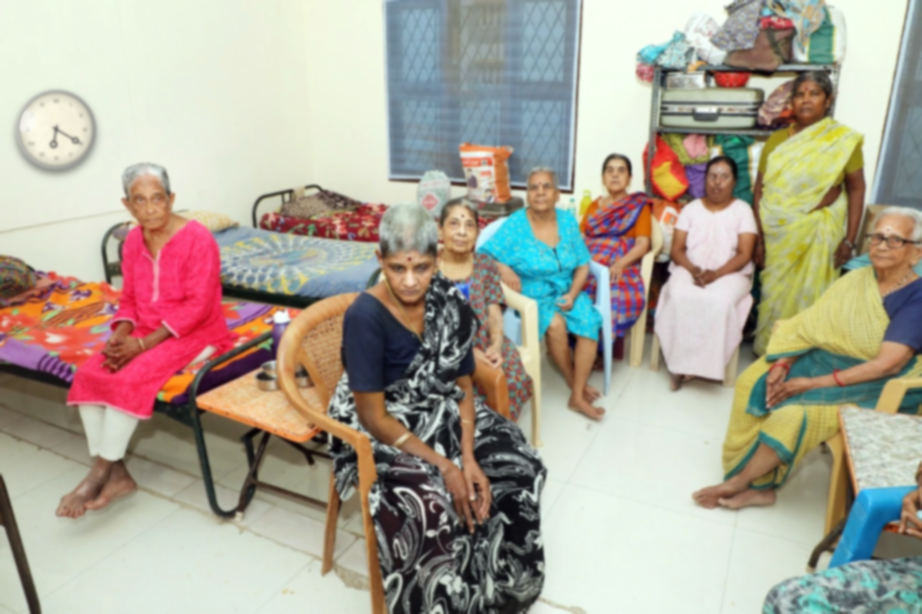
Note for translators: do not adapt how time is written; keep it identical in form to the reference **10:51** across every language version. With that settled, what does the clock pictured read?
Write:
**6:20**
